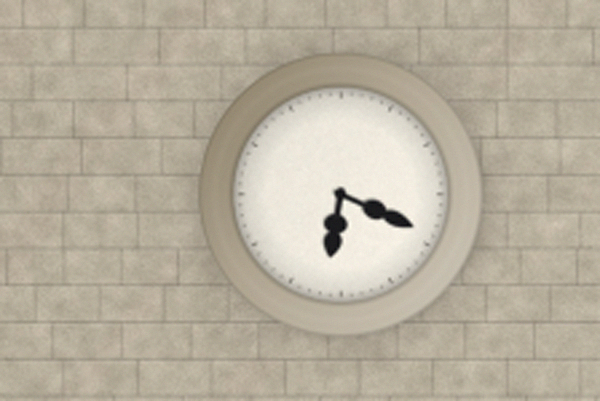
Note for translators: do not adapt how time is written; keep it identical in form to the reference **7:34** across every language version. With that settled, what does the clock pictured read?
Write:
**6:19**
